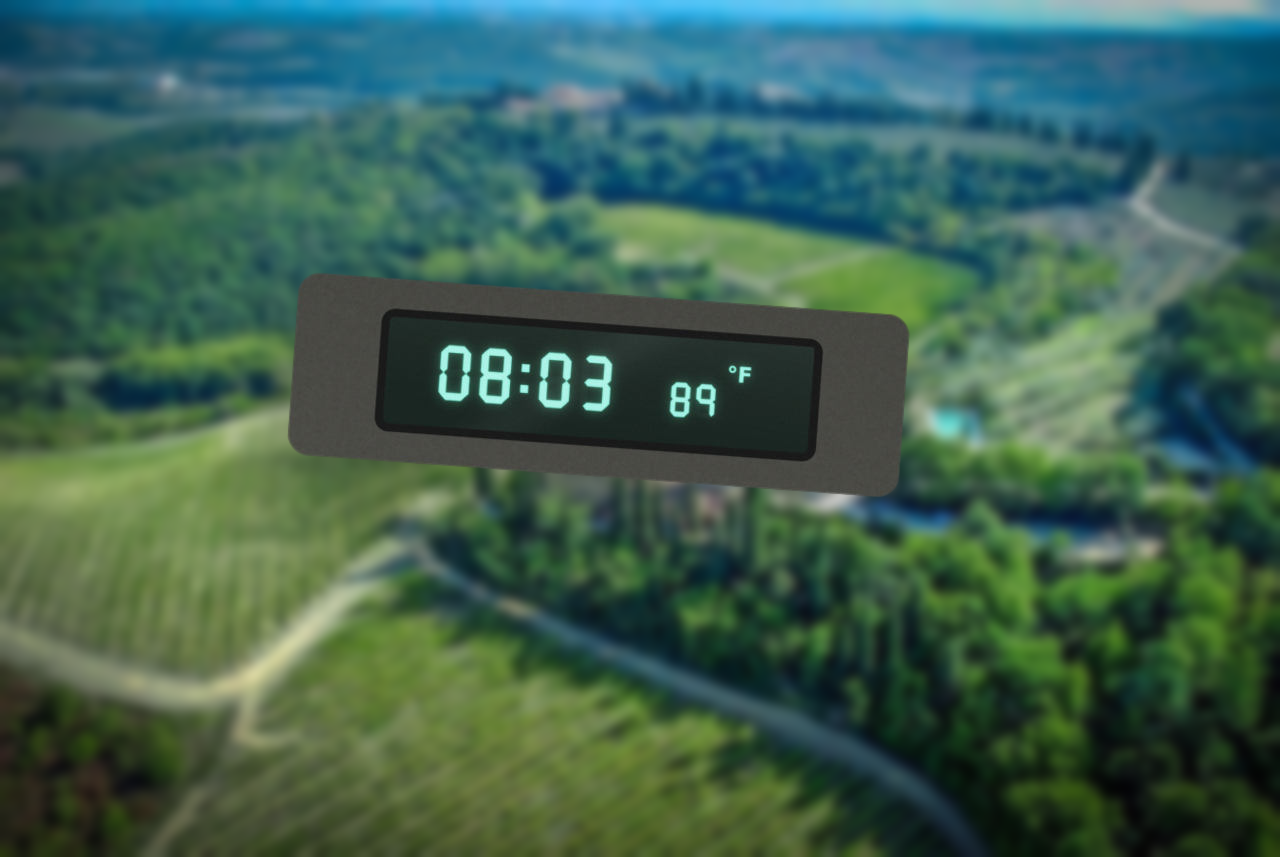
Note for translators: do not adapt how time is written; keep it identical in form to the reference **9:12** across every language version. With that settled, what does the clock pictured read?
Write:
**8:03**
